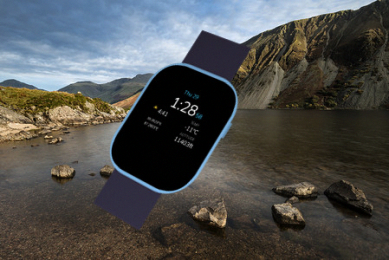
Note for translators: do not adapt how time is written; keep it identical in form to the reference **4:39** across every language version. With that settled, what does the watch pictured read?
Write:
**1:28**
